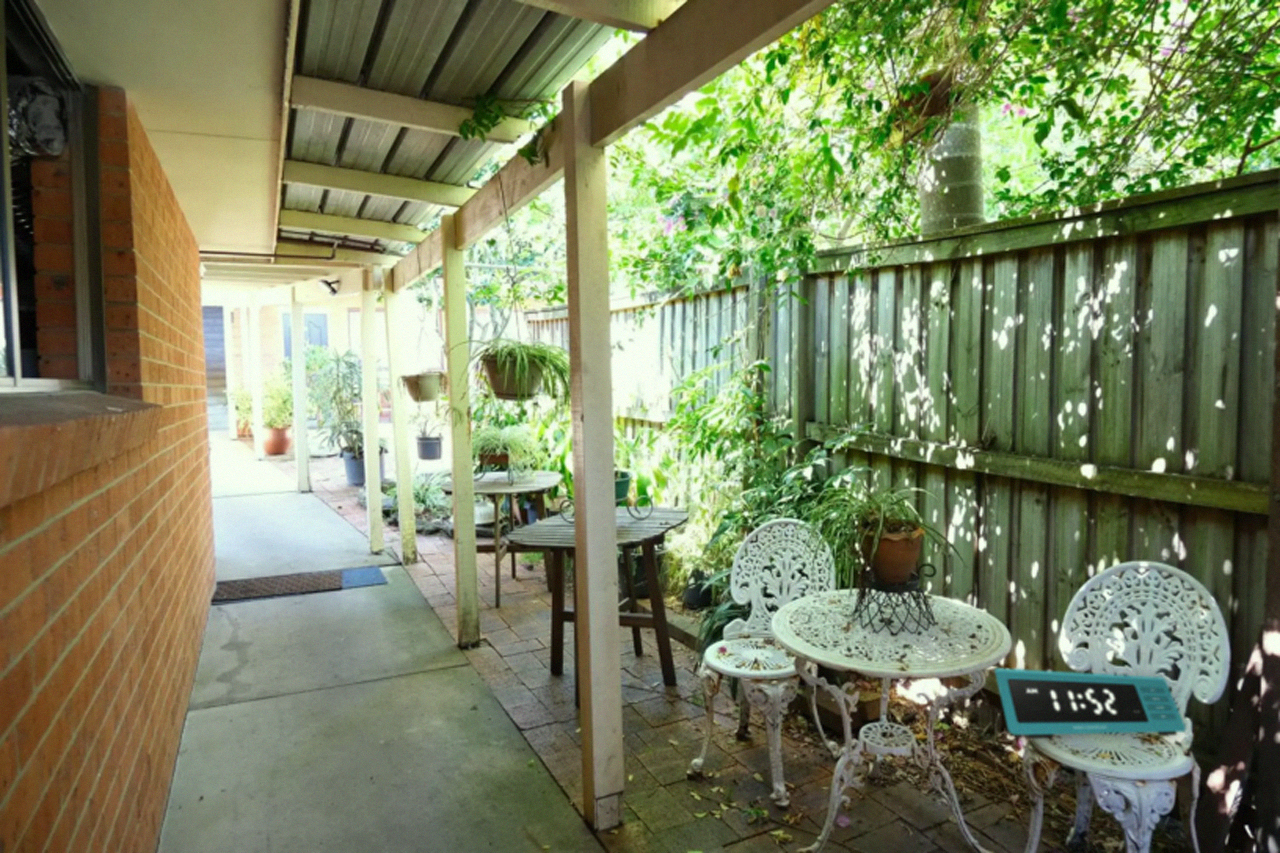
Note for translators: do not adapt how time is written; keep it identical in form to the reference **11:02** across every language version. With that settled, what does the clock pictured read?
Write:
**11:52**
